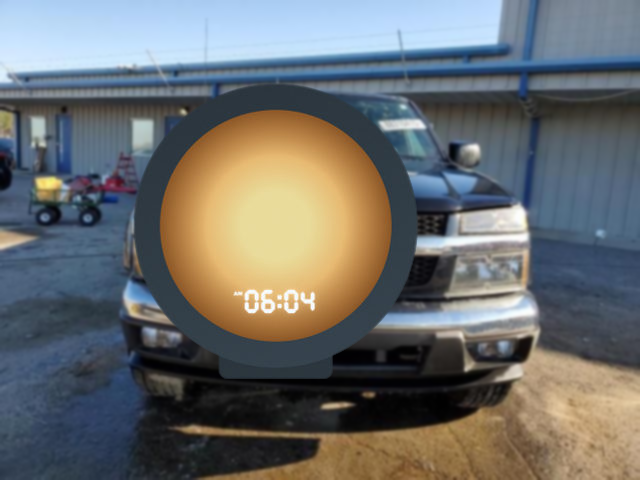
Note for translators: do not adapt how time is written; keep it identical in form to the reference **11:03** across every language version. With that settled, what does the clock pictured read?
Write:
**6:04**
